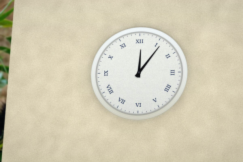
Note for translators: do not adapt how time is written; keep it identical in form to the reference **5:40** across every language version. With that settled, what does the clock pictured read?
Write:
**12:06**
